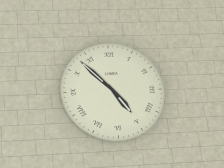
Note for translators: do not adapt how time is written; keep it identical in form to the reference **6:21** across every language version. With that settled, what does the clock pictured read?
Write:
**4:53**
